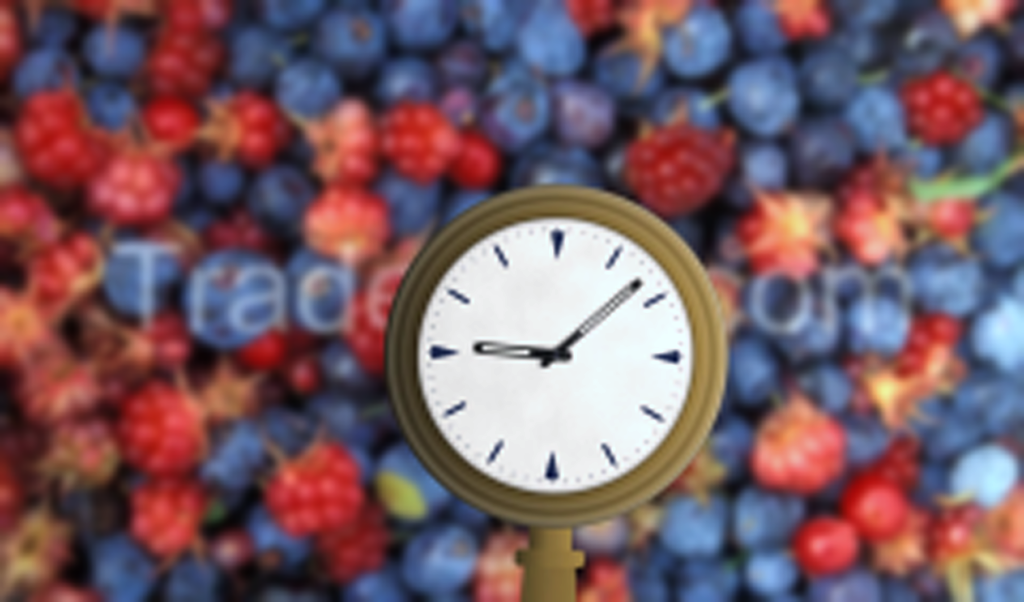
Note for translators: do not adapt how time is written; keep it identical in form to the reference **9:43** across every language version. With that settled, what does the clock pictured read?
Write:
**9:08**
